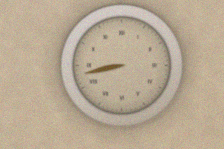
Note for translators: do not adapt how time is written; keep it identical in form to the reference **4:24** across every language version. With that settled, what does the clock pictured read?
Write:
**8:43**
